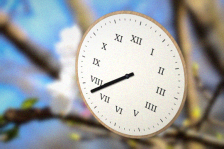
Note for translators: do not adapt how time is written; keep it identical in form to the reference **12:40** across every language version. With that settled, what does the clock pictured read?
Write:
**7:38**
